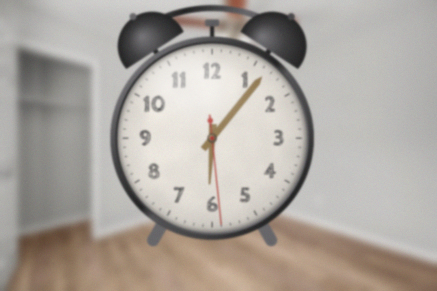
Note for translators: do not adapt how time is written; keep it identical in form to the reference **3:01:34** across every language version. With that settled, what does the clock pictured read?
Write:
**6:06:29**
